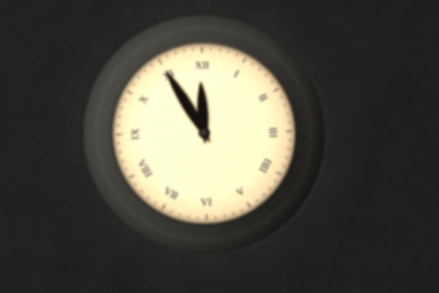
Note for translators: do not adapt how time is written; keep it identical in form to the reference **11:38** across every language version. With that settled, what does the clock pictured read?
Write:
**11:55**
